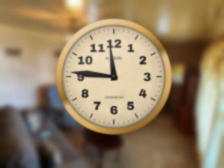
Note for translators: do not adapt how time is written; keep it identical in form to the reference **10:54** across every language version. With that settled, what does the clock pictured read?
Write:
**11:46**
